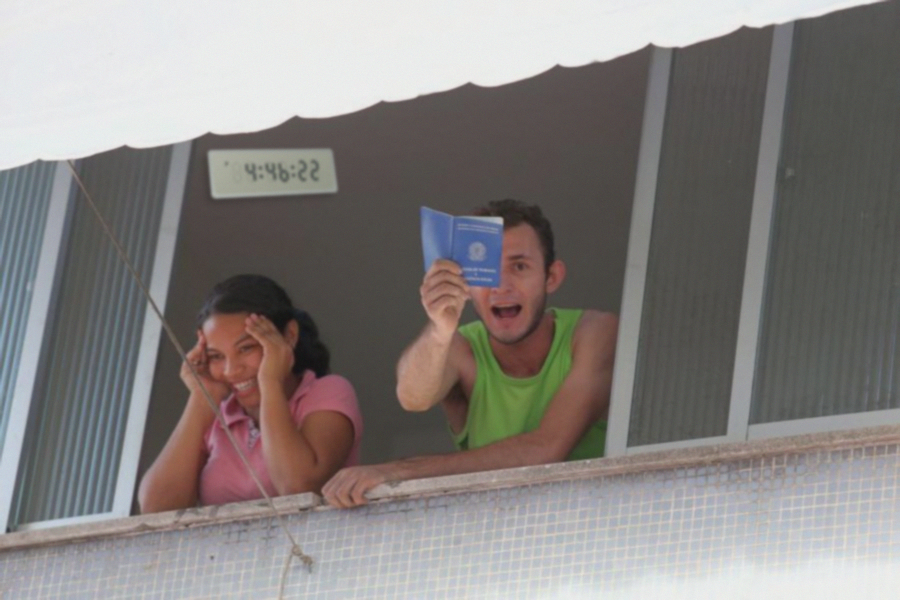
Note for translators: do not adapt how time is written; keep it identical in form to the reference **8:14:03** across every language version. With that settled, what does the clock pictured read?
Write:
**4:46:22**
